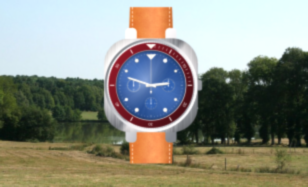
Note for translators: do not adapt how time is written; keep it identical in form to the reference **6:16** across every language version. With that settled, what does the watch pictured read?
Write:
**2:48**
